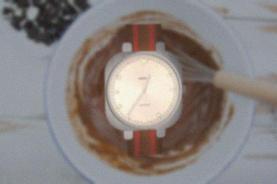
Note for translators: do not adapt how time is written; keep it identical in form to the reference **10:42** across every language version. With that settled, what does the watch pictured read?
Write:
**12:36**
